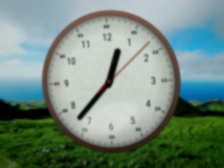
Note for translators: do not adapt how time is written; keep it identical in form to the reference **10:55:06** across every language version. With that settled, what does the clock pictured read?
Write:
**12:37:08**
